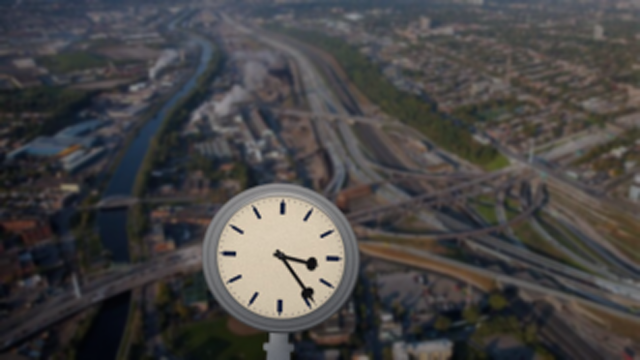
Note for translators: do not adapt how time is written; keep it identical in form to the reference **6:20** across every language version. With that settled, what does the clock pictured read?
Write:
**3:24**
